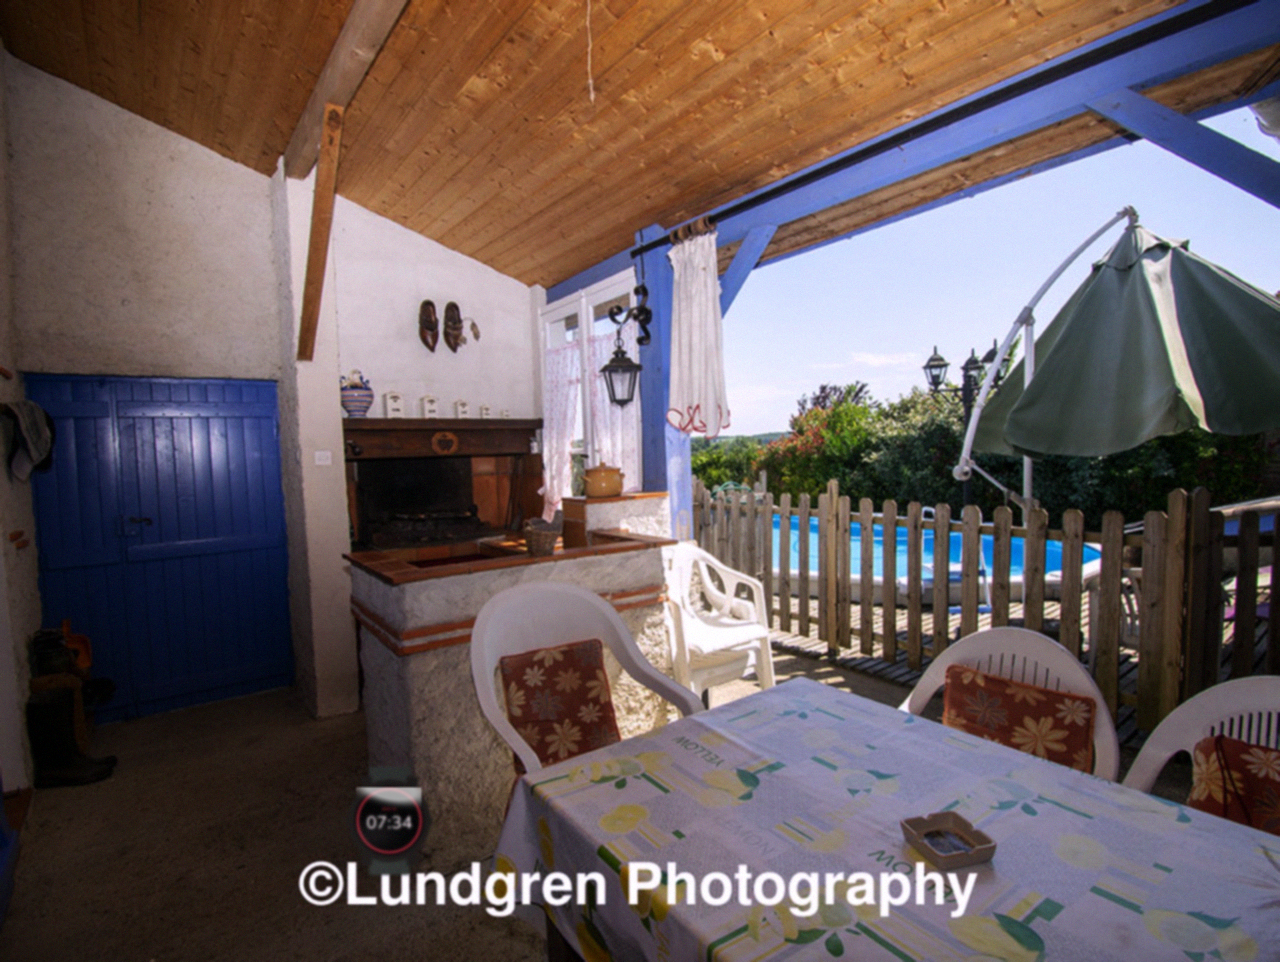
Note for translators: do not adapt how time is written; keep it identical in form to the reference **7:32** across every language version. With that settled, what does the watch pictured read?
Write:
**7:34**
